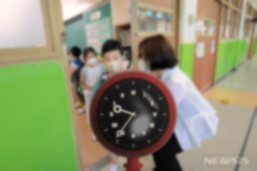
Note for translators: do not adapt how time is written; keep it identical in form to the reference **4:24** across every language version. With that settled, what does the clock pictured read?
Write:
**9:36**
